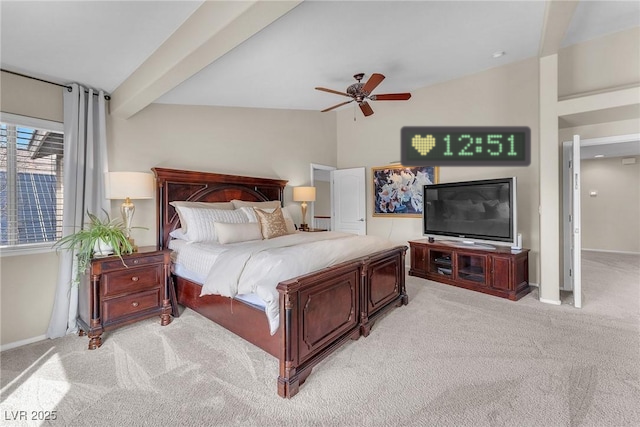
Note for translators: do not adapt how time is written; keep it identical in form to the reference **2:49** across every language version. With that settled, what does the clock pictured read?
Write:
**12:51**
